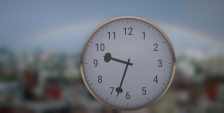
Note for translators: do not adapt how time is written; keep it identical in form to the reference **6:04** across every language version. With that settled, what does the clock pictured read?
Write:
**9:33**
